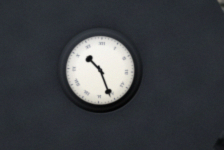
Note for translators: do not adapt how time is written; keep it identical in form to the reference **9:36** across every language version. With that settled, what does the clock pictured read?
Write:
**10:26**
